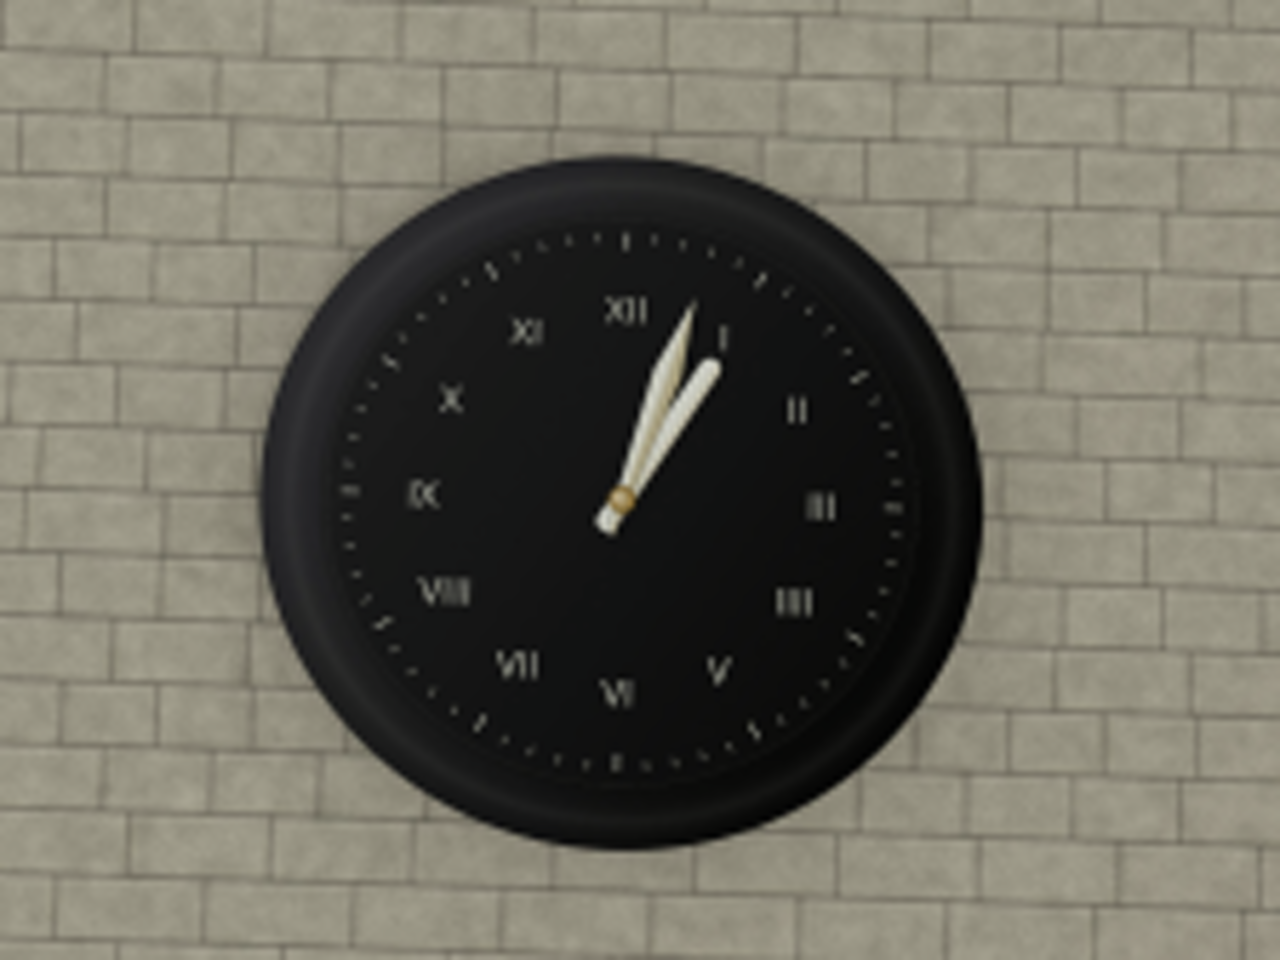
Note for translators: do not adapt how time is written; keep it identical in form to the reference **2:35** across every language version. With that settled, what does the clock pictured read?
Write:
**1:03**
